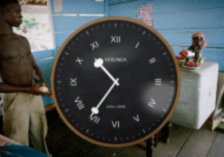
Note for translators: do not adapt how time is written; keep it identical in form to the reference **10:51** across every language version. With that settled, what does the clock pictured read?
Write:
**10:36**
